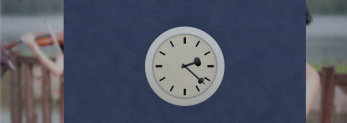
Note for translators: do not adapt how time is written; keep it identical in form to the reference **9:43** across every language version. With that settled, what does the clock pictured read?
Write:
**2:22**
